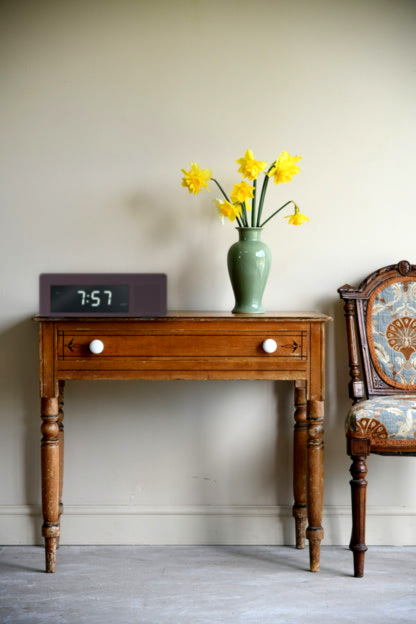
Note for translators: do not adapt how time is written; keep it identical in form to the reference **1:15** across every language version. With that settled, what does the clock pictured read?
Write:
**7:57**
